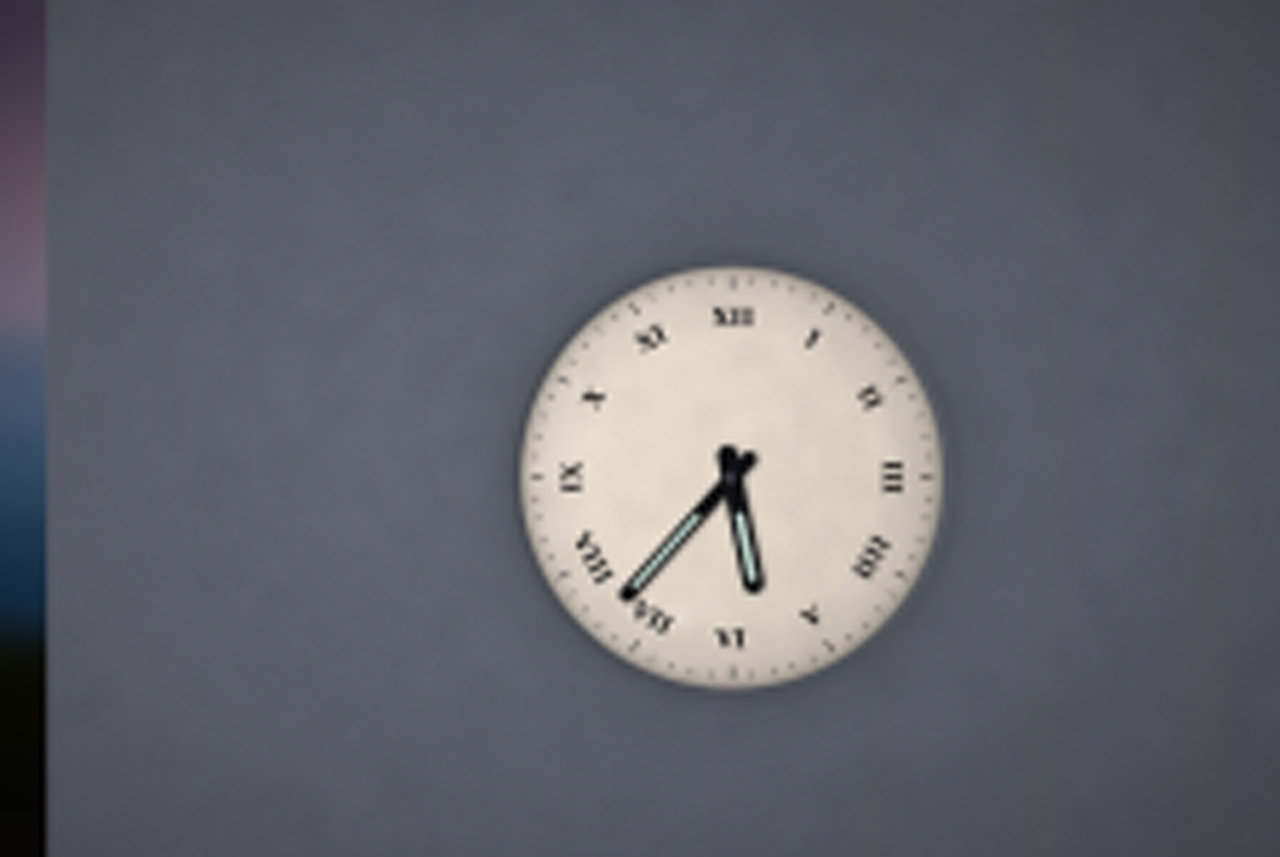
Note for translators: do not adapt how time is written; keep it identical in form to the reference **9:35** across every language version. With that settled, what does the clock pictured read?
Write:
**5:37**
